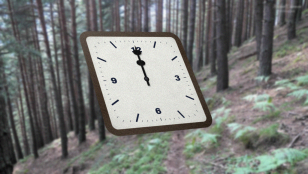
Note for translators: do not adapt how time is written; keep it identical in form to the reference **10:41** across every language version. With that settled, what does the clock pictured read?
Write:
**12:00**
